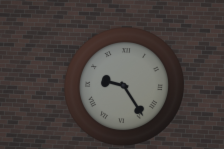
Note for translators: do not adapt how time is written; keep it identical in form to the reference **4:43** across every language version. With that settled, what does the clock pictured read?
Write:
**9:24**
